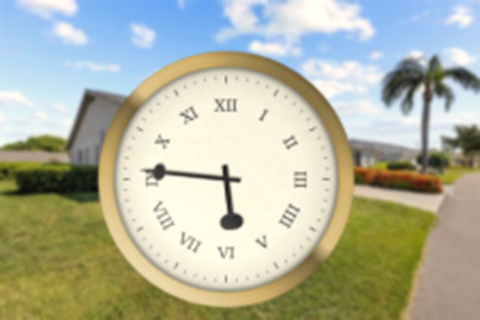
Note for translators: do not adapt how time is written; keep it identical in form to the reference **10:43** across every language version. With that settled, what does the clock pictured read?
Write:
**5:46**
